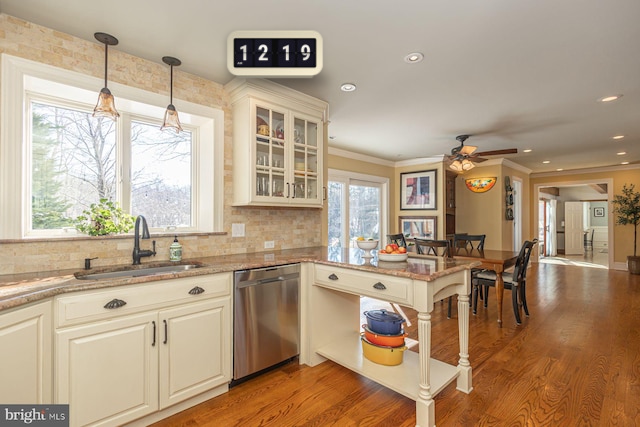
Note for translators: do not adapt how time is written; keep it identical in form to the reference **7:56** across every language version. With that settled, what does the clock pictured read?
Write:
**12:19**
